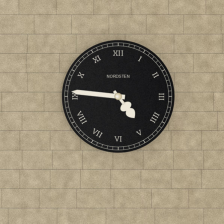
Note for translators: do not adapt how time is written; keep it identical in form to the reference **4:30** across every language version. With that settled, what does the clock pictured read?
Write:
**4:46**
